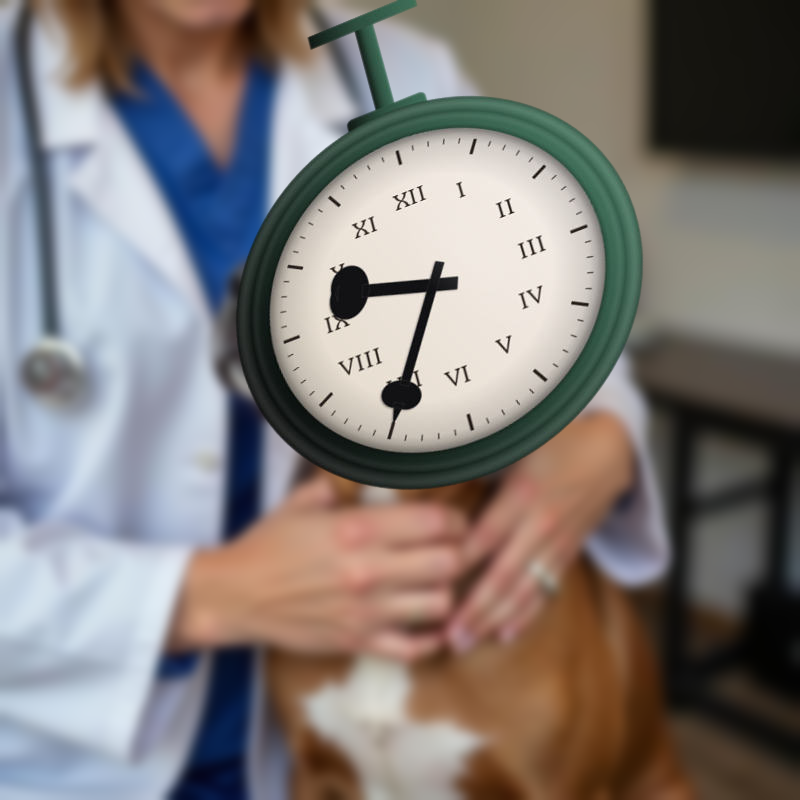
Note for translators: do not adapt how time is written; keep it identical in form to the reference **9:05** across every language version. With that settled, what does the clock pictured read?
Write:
**9:35**
